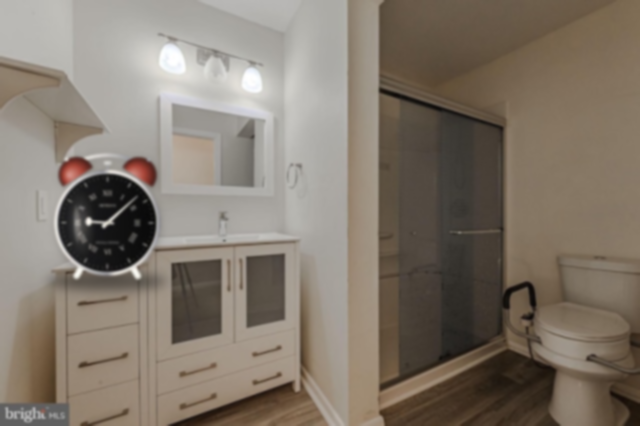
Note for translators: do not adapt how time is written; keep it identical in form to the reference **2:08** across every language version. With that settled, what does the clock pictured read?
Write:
**9:08**
